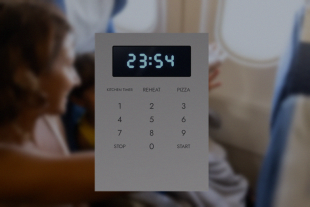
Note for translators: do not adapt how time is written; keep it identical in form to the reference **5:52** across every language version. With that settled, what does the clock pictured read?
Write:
**23:54**
